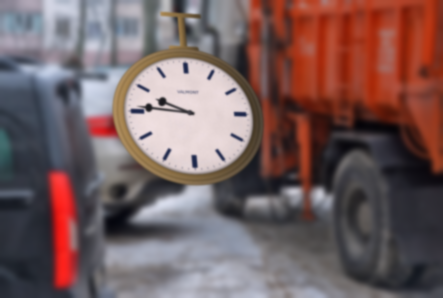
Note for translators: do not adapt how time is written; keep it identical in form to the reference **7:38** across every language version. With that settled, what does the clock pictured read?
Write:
**9:46**
